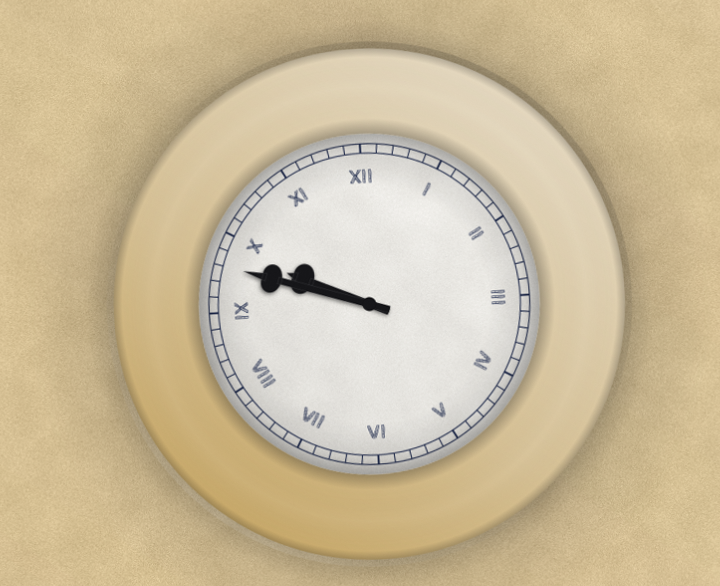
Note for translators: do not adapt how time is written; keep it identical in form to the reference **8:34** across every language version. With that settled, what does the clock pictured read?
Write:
**9:48**
